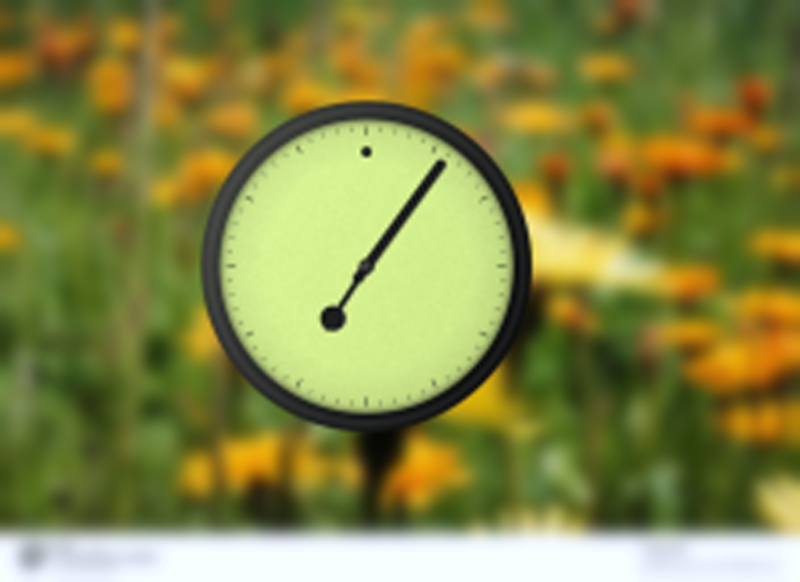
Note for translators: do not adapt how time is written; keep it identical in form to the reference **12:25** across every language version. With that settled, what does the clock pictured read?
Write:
**7:06**
